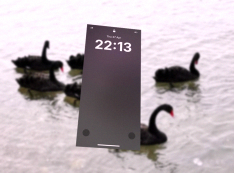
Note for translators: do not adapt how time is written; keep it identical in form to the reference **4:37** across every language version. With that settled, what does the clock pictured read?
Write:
**22:13**
